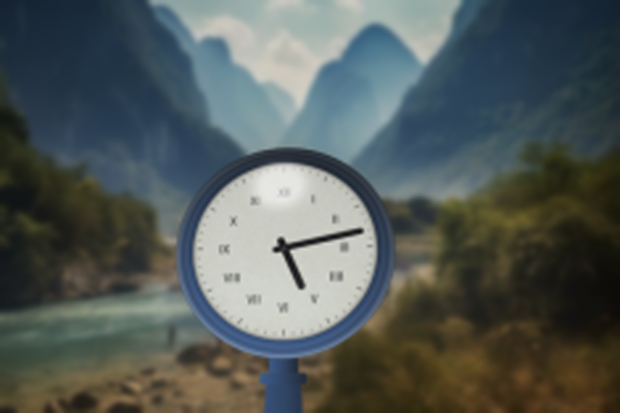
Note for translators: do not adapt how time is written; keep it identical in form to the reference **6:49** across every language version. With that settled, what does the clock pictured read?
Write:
**5:13**
